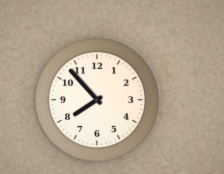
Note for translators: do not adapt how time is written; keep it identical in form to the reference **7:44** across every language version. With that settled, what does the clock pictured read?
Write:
**7:53**
